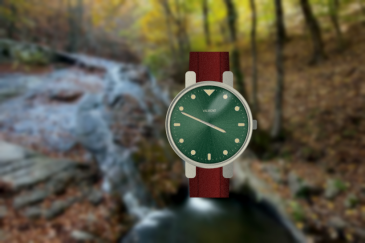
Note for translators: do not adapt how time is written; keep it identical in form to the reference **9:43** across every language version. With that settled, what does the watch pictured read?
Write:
**3:49**
